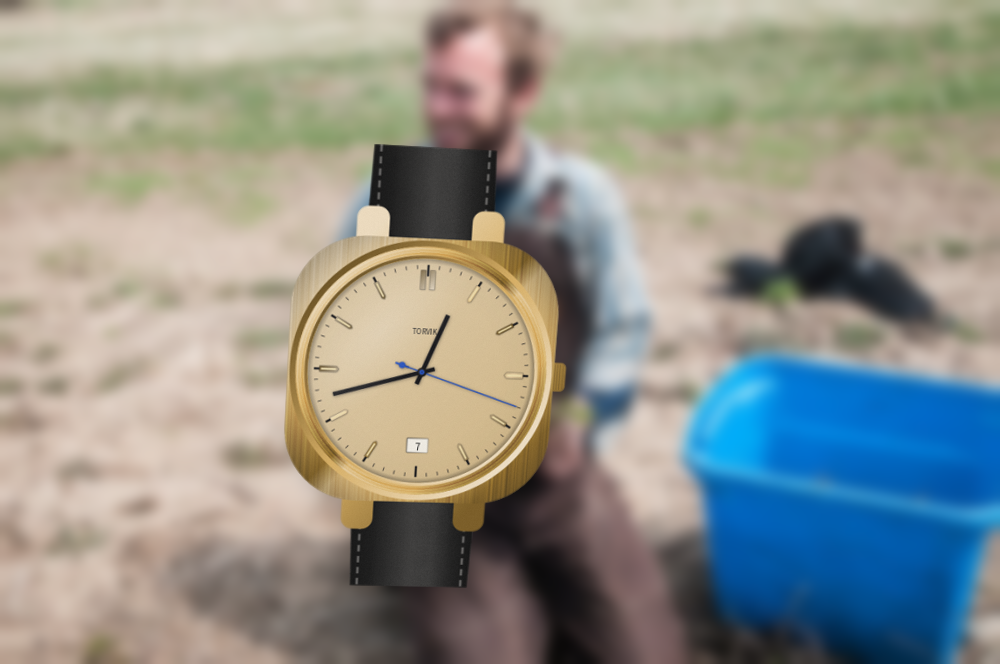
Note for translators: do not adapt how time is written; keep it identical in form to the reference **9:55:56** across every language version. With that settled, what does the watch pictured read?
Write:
**12:42:18**
